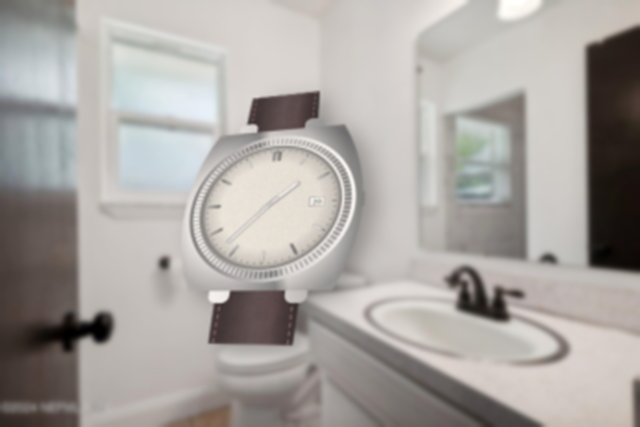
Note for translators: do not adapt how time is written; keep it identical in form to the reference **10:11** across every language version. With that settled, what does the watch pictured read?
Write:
**1:37**
